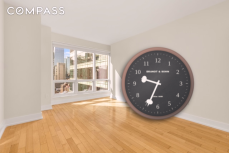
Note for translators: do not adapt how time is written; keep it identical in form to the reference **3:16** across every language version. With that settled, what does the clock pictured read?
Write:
**9:34**
